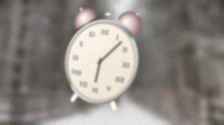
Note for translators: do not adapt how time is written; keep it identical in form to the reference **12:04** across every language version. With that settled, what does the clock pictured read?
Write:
**6:07**
